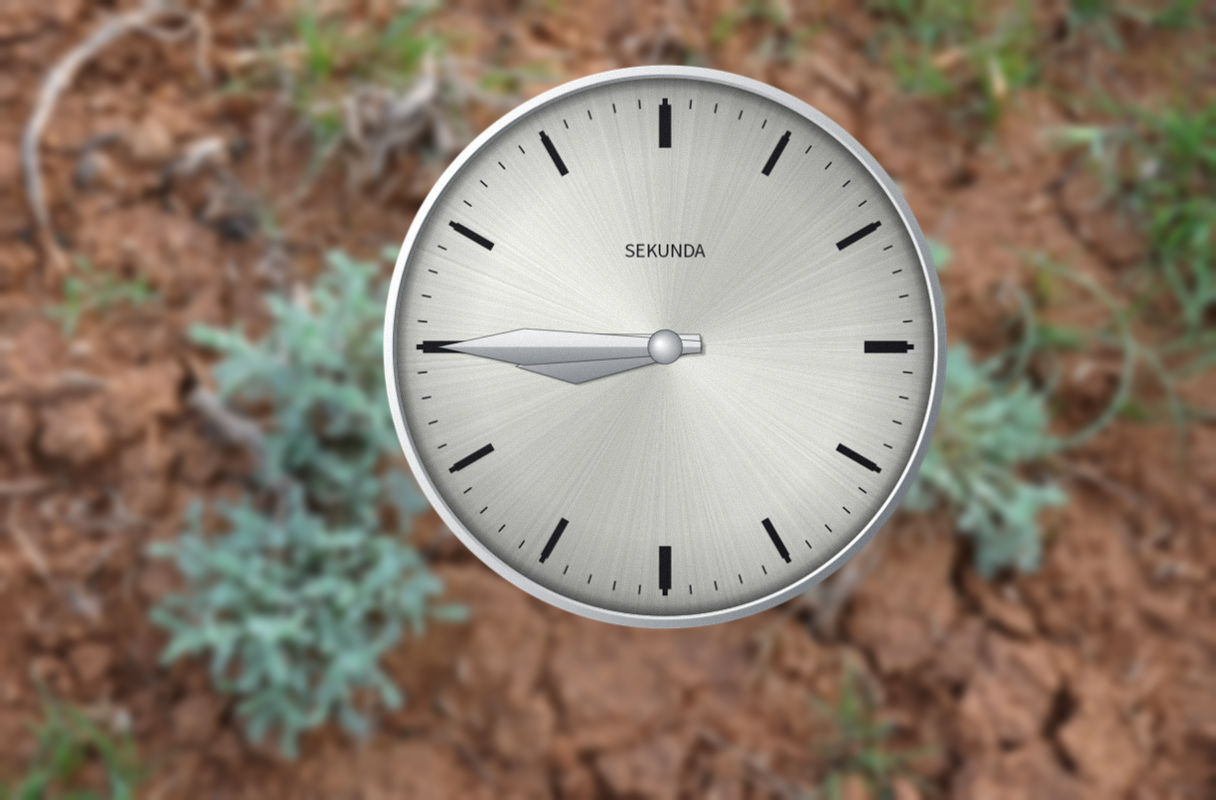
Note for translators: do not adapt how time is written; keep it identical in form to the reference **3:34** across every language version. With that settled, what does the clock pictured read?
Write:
**8:45**
